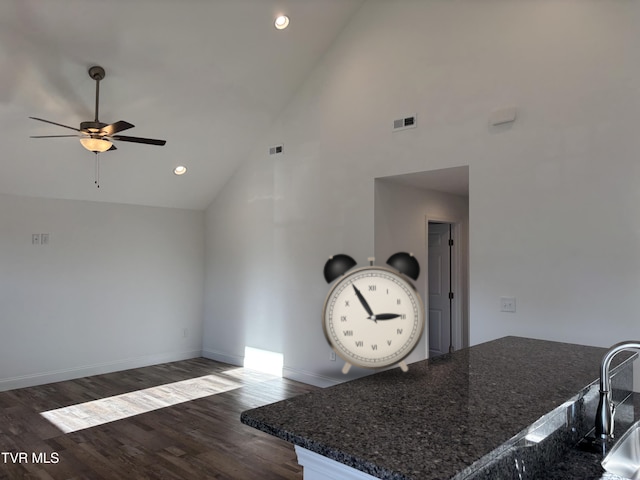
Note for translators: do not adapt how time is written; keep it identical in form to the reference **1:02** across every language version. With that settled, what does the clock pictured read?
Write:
**2:55**
